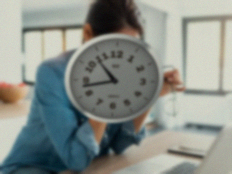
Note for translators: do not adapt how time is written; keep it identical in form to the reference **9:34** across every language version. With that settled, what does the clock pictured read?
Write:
**10:43**
